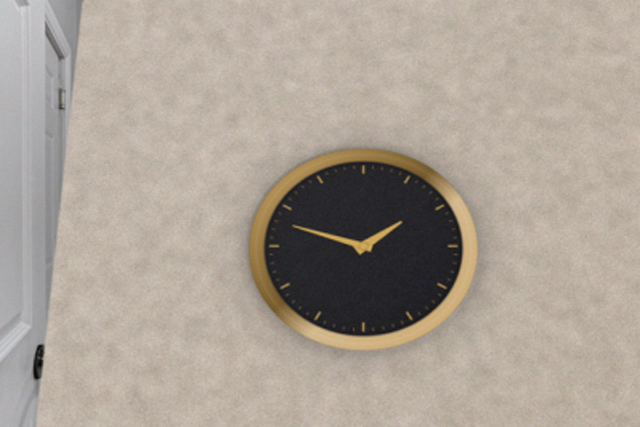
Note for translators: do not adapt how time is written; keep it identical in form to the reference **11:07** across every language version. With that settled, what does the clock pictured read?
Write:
**1:48**
